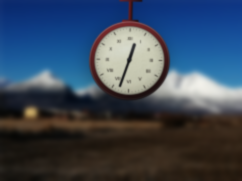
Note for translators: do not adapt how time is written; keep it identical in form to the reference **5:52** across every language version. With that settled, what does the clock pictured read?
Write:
**12:33**
